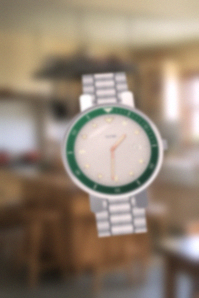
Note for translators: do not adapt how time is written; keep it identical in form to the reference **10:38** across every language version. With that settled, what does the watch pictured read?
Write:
**1:31**
